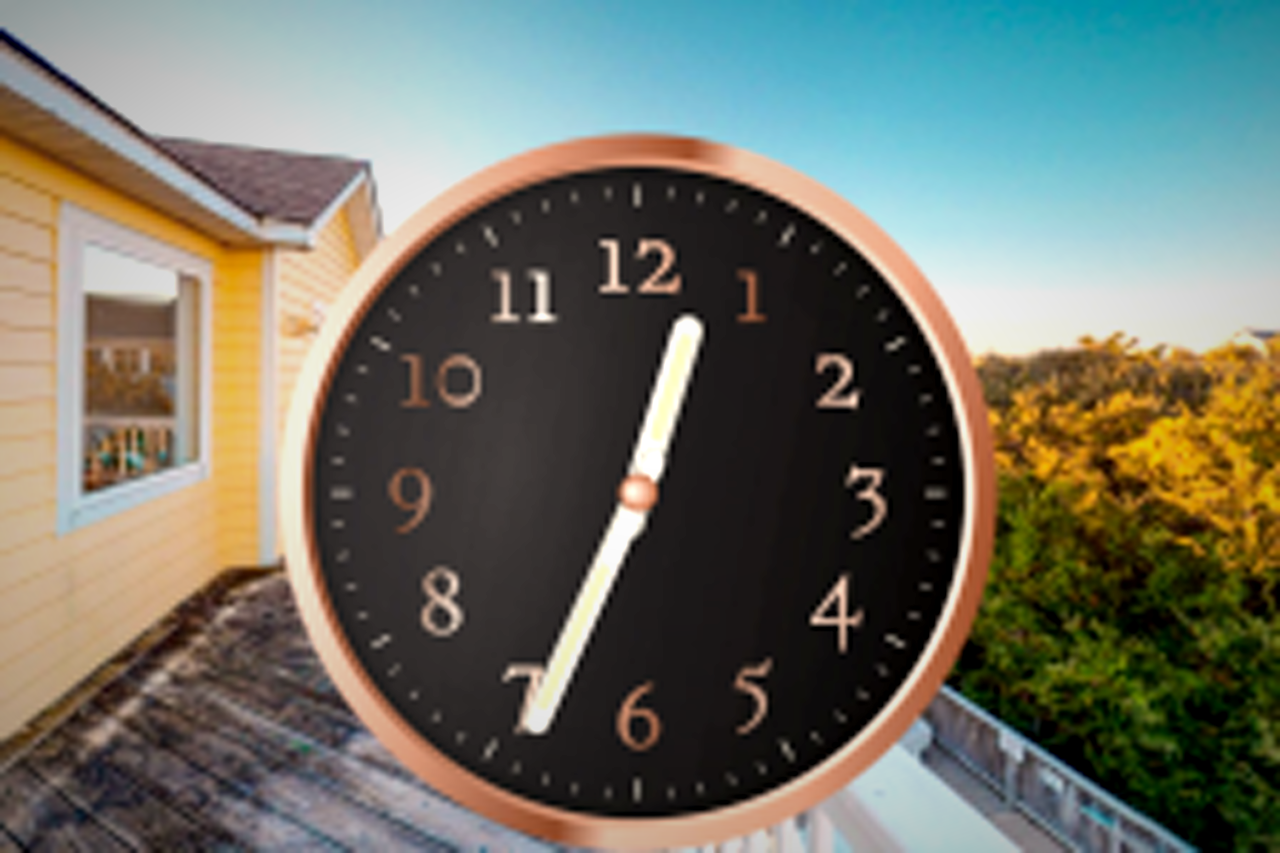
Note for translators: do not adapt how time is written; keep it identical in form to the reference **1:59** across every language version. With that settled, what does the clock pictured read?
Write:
**12:34**
